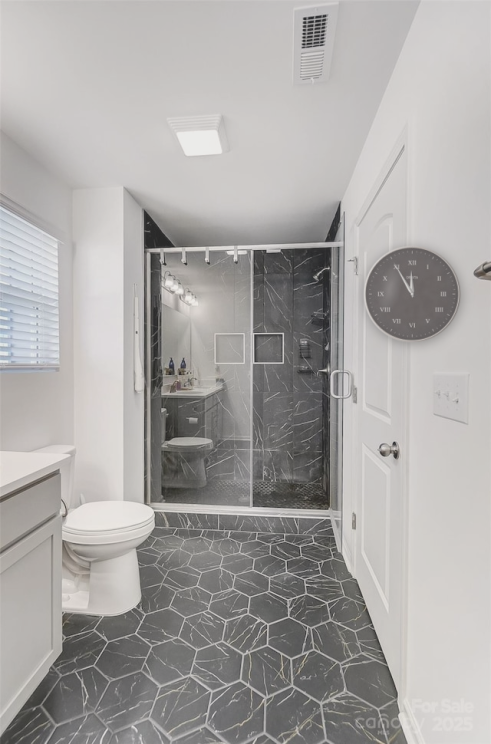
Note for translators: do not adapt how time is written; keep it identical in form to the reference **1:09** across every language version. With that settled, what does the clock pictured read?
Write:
**11:55**
